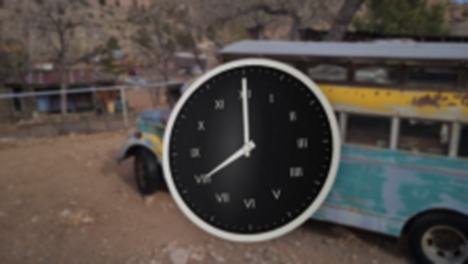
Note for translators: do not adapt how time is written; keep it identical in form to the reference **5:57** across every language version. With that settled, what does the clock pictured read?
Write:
**8:00**
